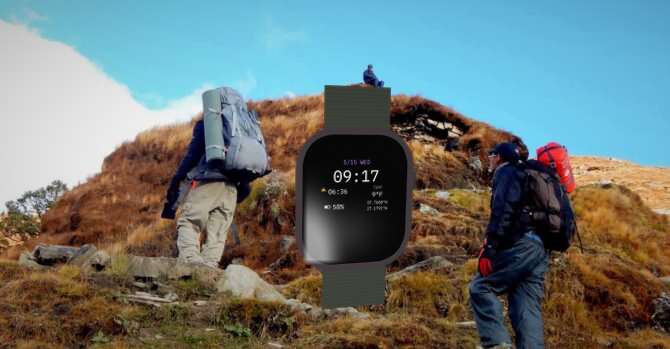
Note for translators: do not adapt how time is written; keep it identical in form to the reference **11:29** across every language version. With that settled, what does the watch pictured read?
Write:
**9:17**
